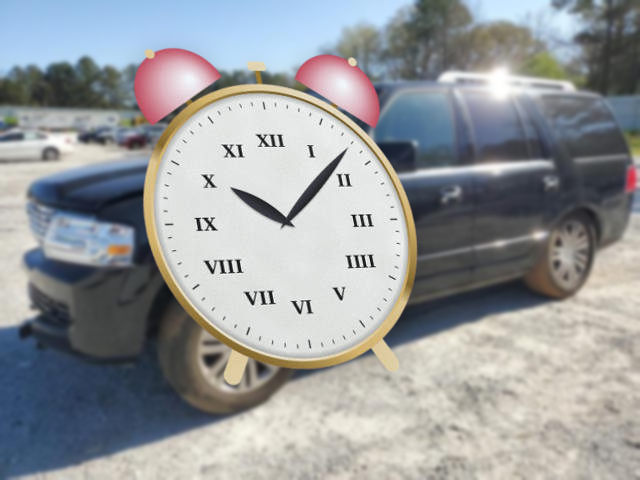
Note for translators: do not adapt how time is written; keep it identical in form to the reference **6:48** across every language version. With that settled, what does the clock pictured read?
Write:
**10:08**
